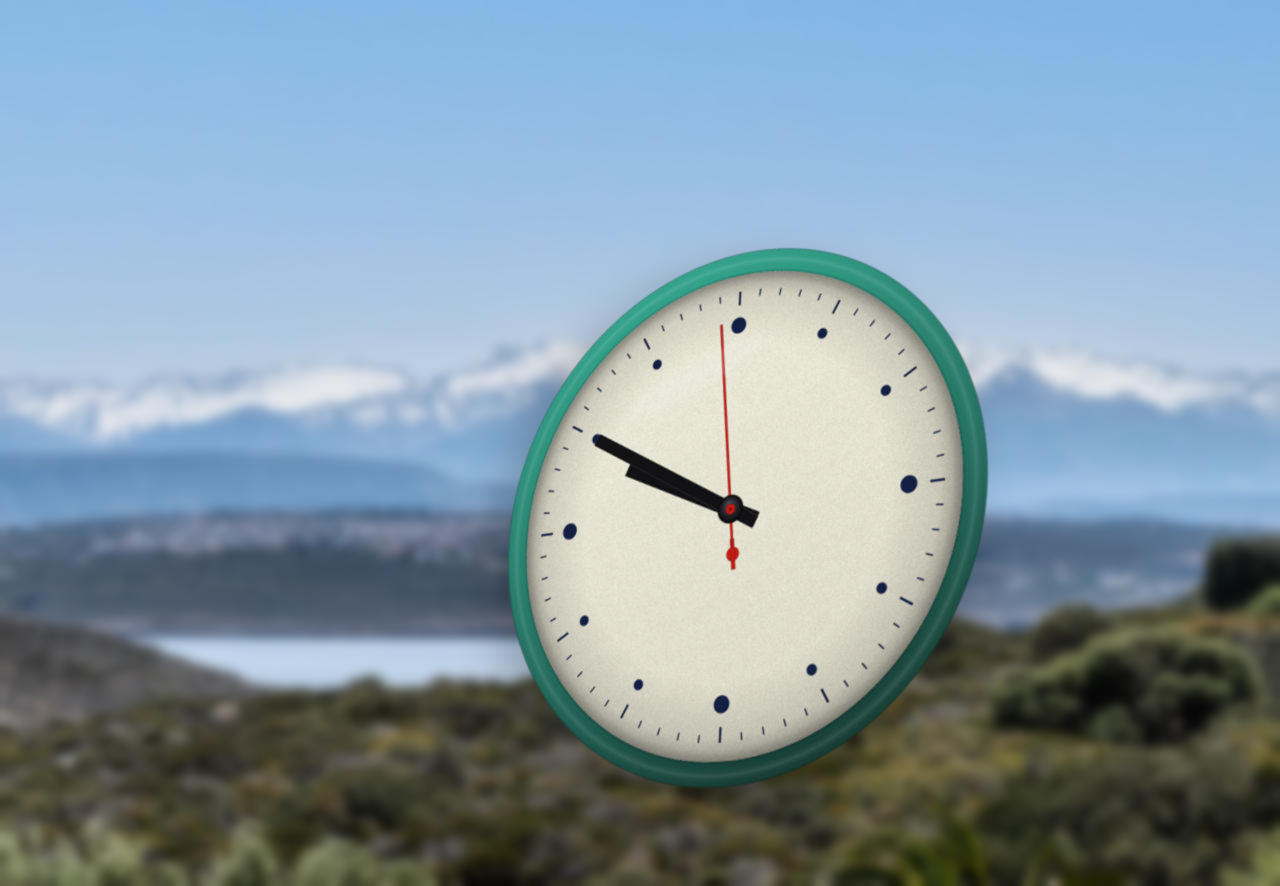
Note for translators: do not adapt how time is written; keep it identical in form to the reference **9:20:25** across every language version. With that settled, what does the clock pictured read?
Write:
**9:49:59**
